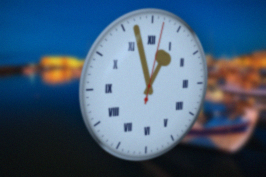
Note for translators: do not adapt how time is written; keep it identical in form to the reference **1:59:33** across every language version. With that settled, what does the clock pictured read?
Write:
**12:57:02**
